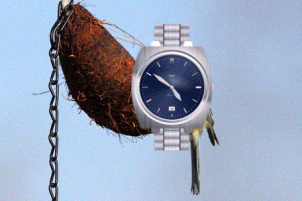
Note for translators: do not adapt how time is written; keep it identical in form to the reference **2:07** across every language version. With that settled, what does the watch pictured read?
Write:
**4:51**
